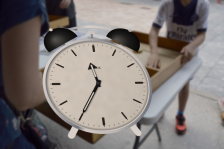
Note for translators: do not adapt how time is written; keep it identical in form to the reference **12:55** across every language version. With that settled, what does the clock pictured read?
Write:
**11:35**
